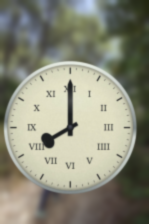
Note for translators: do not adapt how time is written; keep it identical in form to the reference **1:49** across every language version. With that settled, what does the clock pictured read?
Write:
**8:00**
